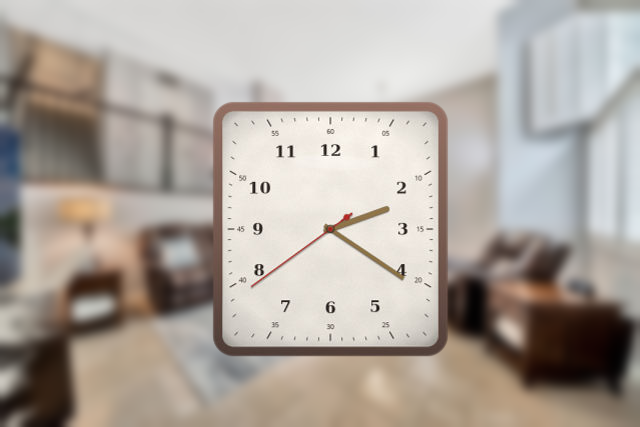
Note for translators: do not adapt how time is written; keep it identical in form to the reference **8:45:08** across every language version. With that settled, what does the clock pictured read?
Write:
**2:20:39**
